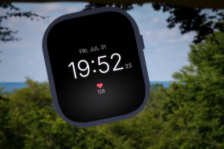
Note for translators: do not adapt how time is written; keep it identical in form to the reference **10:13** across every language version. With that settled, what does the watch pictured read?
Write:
**19:52**
